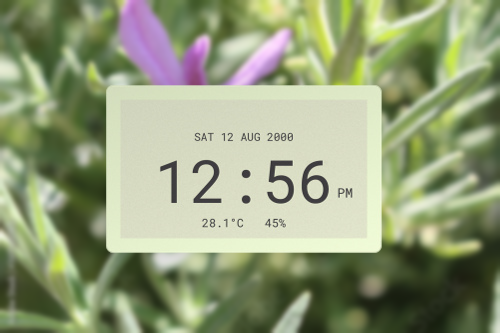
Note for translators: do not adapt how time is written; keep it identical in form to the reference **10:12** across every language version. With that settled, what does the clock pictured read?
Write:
**12:56**
